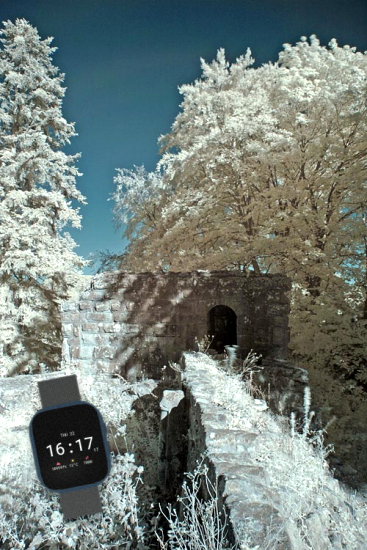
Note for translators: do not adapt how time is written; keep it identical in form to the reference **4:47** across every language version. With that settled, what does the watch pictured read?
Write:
**16:17**
